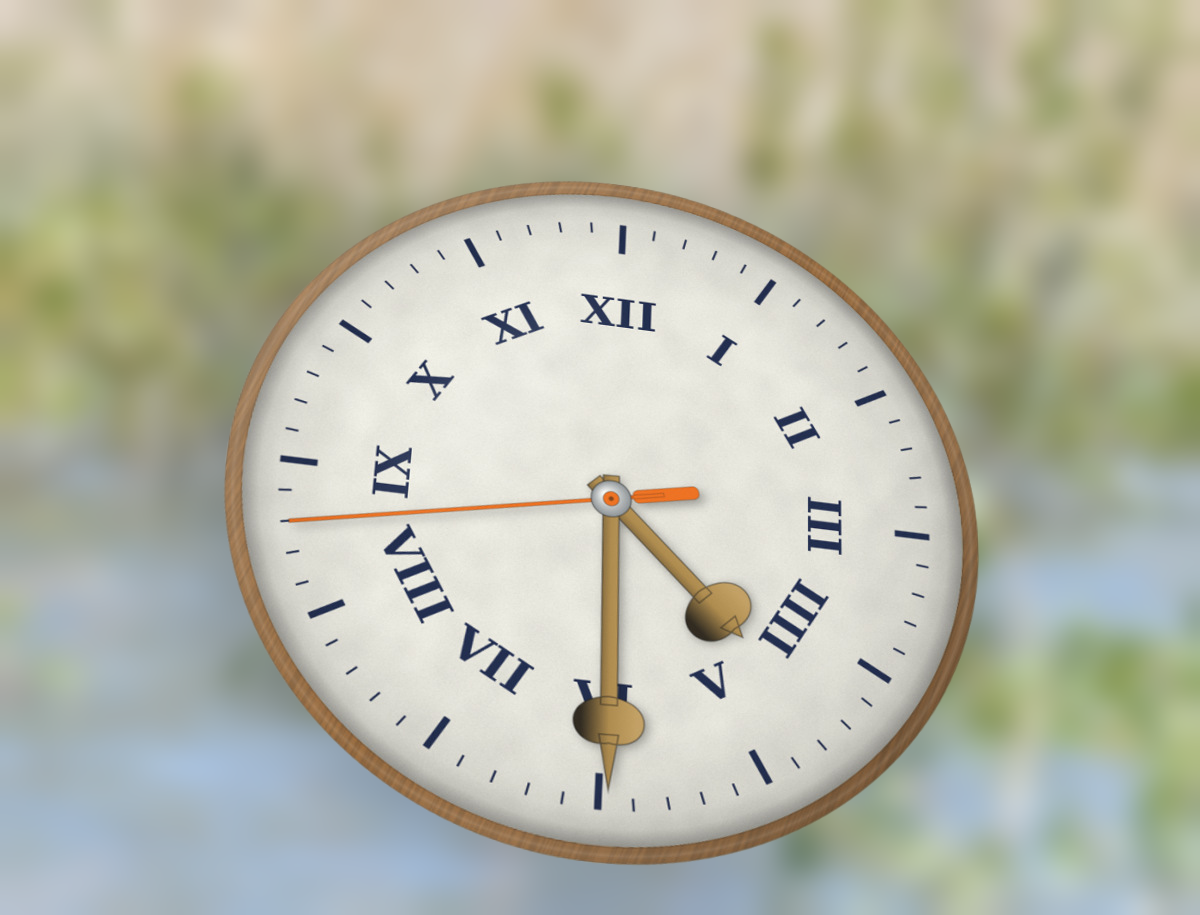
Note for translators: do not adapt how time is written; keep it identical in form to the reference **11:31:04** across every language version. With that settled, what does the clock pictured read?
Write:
**4:29:43**
